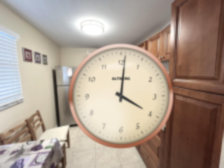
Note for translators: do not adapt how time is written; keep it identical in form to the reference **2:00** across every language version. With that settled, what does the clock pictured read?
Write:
**4:01**
